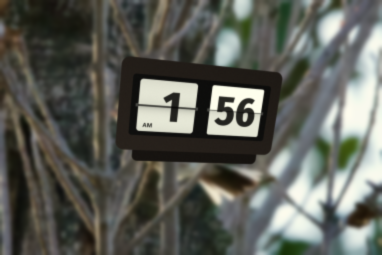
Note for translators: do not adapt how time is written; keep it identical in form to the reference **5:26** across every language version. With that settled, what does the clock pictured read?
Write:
**1:56**
